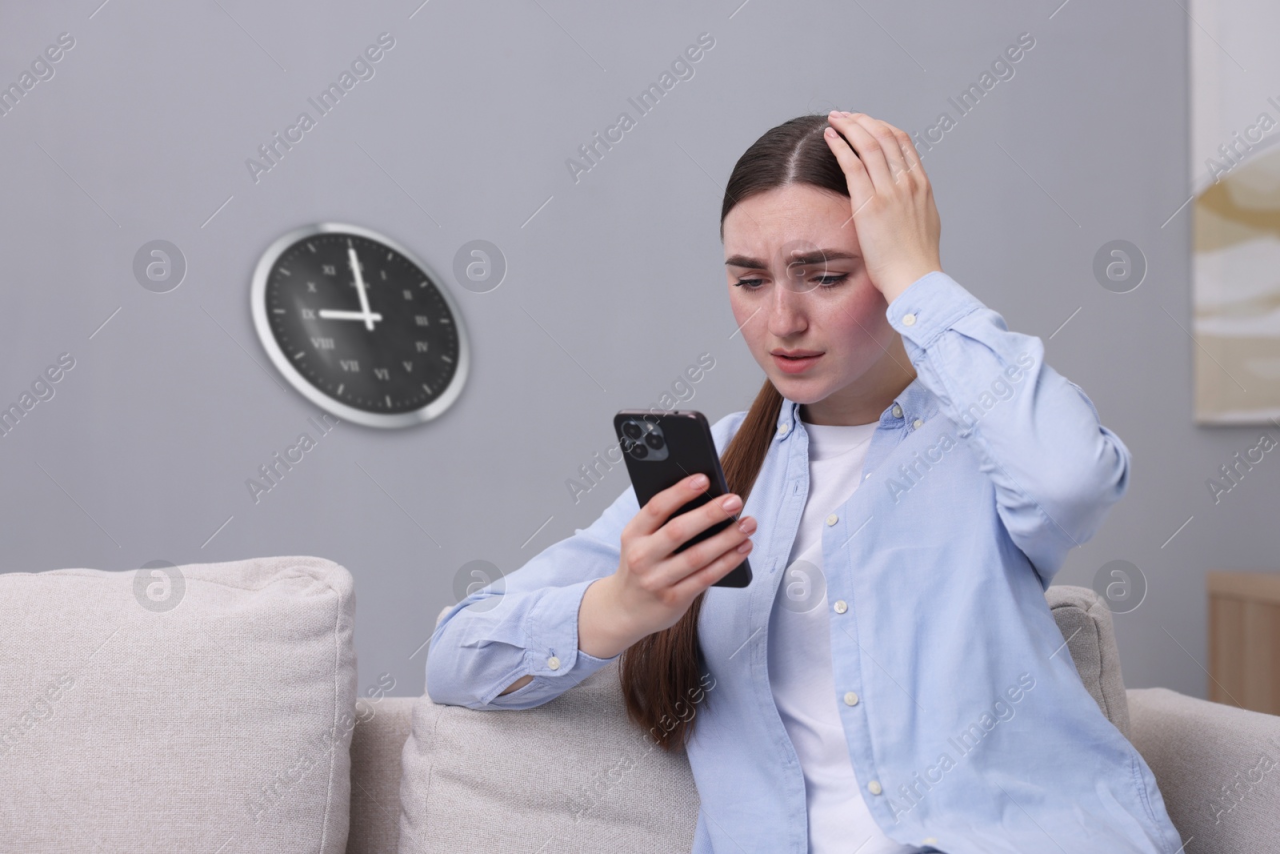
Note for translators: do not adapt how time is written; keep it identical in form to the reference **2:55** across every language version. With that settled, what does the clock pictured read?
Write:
**9:00**
